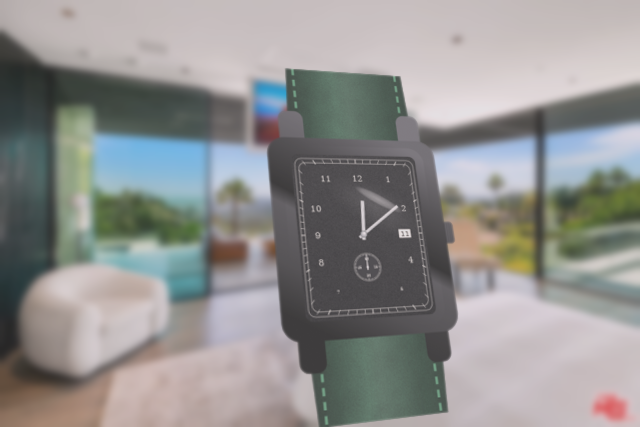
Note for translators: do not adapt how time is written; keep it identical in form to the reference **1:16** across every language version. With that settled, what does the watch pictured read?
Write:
**12:09**
